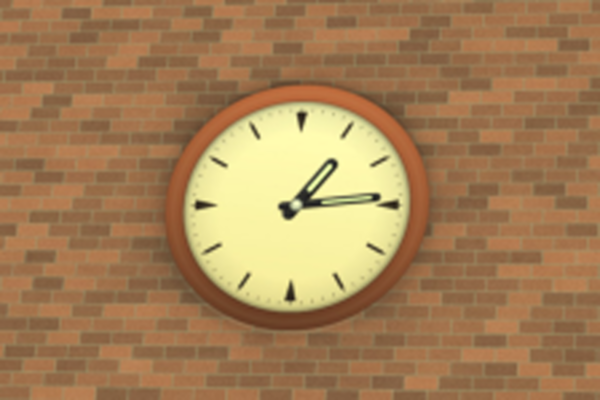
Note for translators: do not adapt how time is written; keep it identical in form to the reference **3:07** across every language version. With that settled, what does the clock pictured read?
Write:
**1:14**
